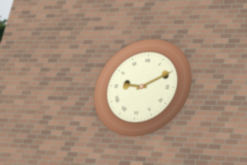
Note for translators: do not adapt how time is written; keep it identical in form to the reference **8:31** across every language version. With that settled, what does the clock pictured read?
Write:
**9:10**
